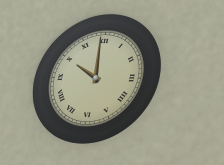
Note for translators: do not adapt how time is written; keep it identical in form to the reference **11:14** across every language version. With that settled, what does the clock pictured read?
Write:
**9:59**
